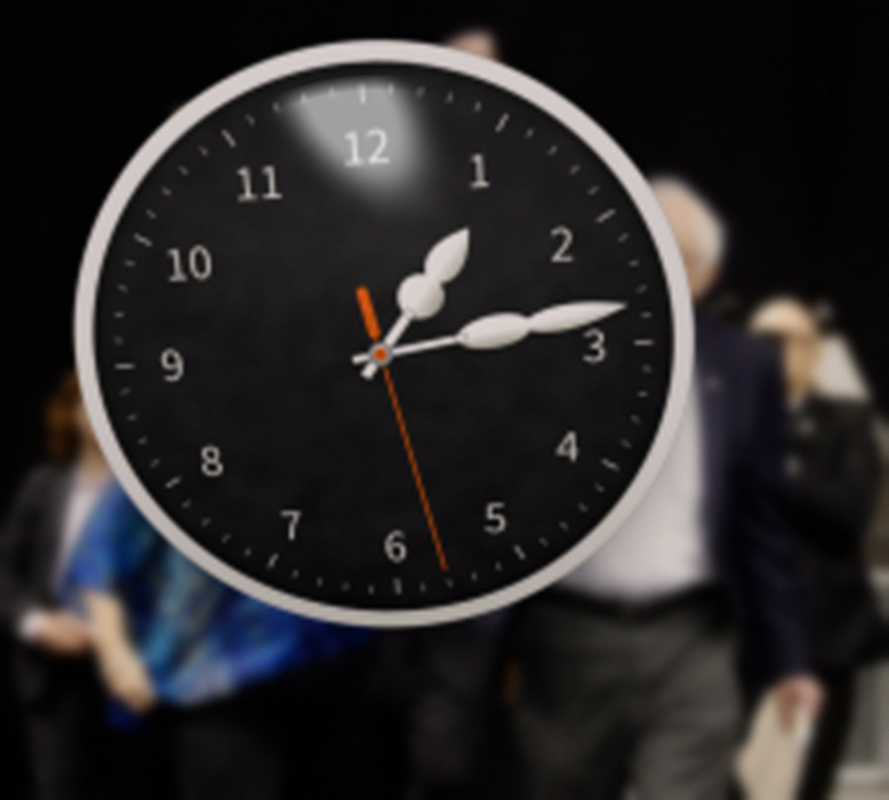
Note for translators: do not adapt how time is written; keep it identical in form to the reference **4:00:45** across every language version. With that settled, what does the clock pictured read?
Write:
**1:13:28**
